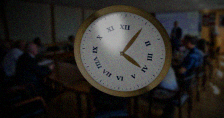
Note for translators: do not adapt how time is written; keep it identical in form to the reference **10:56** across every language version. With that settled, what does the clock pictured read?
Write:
**4:05**
